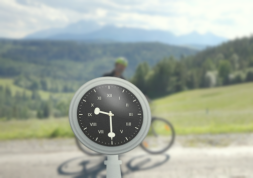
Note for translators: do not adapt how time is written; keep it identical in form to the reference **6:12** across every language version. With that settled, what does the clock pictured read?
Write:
**9:30**
